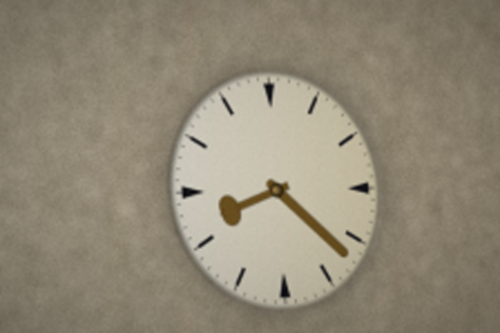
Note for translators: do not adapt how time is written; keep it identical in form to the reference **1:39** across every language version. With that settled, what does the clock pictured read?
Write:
**8:22**
